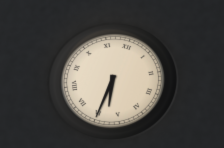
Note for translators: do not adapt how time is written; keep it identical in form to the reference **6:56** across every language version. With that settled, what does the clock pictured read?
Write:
**5:30**
